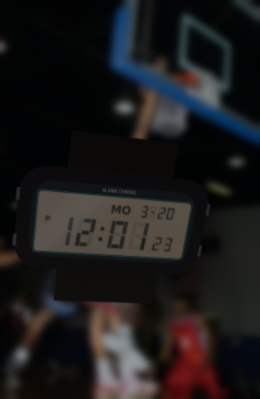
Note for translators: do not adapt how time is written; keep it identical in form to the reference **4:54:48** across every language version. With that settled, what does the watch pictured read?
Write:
**12:01:23**
